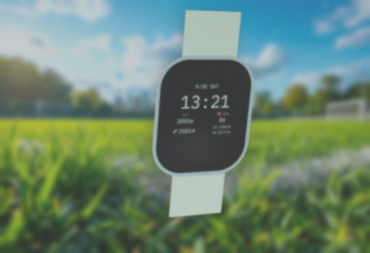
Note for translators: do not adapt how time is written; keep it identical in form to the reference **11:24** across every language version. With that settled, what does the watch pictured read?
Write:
**13:21**
